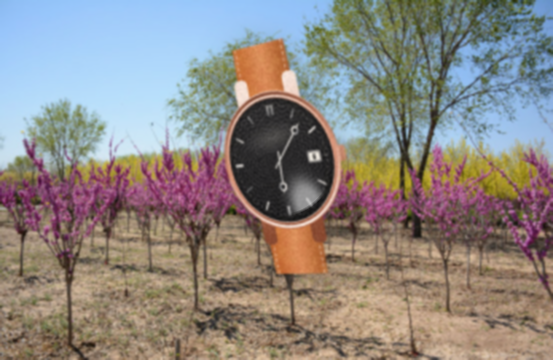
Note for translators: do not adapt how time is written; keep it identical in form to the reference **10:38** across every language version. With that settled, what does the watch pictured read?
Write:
**6:07**
